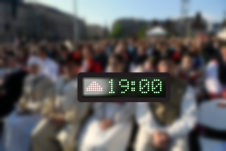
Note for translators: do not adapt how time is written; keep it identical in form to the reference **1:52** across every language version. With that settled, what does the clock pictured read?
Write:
**19:00**
